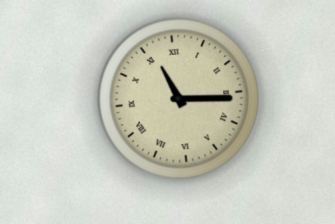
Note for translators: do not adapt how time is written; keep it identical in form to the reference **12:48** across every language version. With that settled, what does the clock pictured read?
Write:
**11:16**
